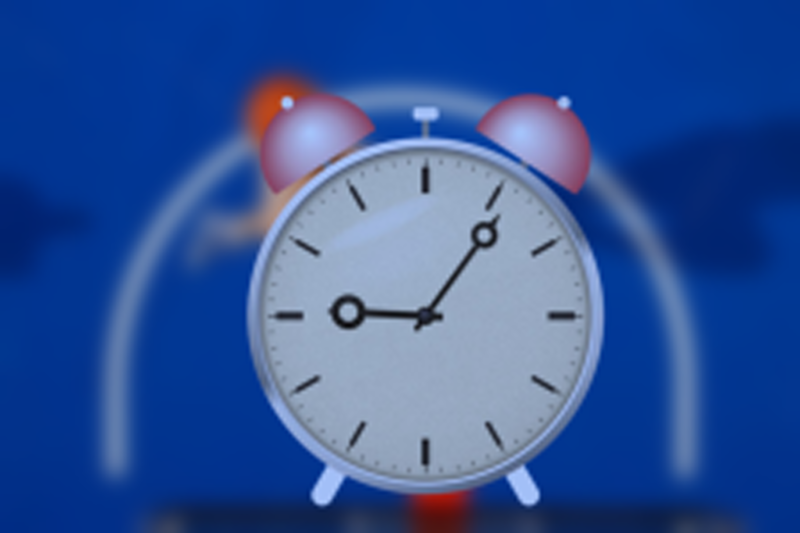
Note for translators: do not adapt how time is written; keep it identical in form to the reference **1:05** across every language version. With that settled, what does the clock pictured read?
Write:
**9:06**
